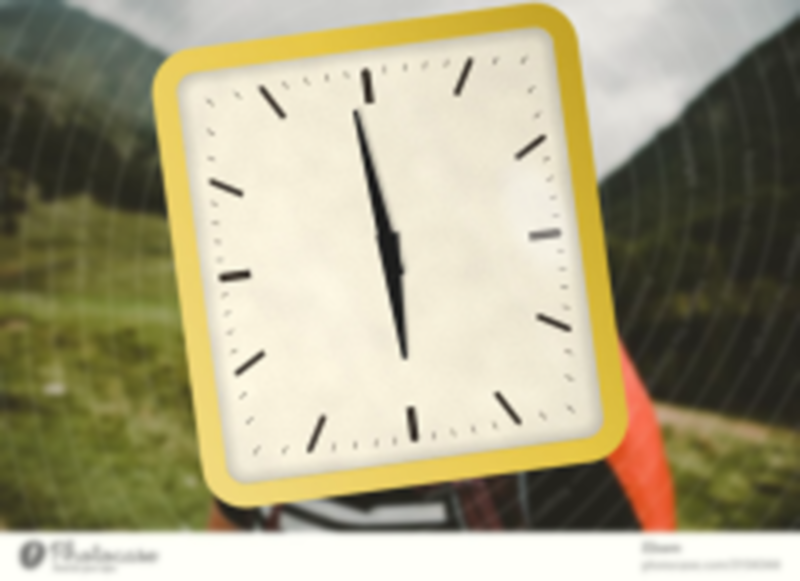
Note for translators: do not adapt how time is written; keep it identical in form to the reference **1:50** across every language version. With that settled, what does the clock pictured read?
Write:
**5:59**
